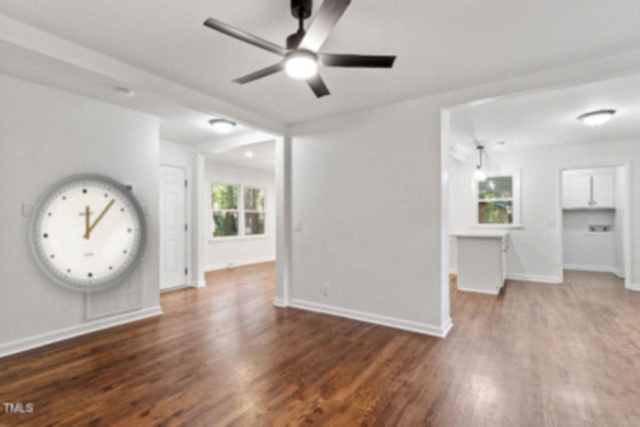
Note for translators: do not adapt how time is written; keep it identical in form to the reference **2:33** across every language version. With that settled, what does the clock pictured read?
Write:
**12:07**
